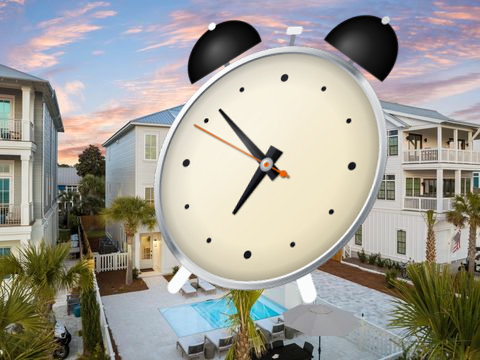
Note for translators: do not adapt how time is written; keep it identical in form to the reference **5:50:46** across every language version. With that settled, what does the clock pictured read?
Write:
**6:51:49**
